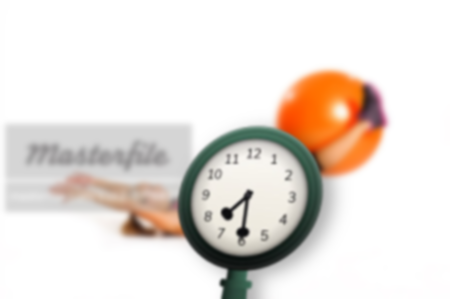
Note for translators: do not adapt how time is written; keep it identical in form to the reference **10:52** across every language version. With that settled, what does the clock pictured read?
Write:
**7:30**
